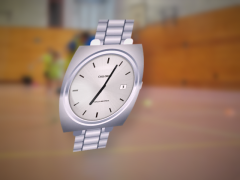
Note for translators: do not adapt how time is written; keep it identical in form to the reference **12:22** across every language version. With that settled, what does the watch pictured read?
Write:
**7:04**
